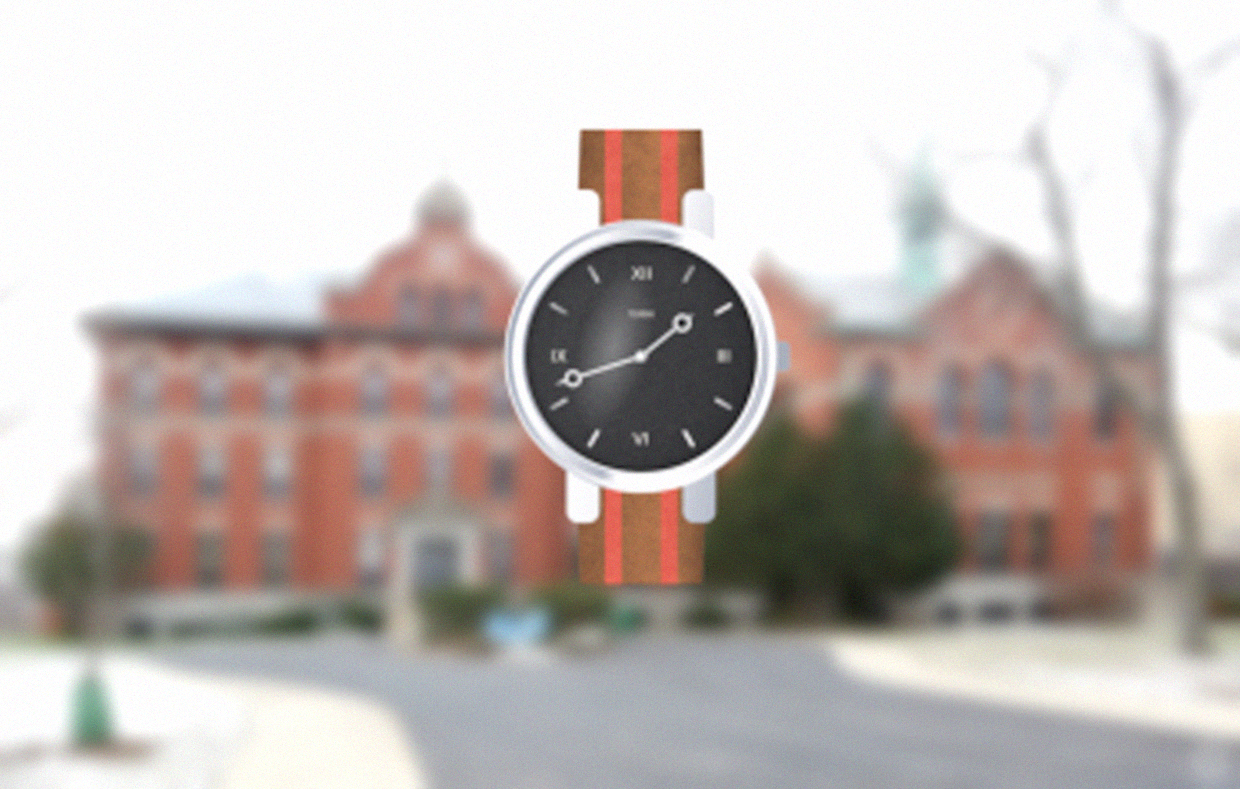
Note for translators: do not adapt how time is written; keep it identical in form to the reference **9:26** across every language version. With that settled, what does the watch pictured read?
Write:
**1:42**
